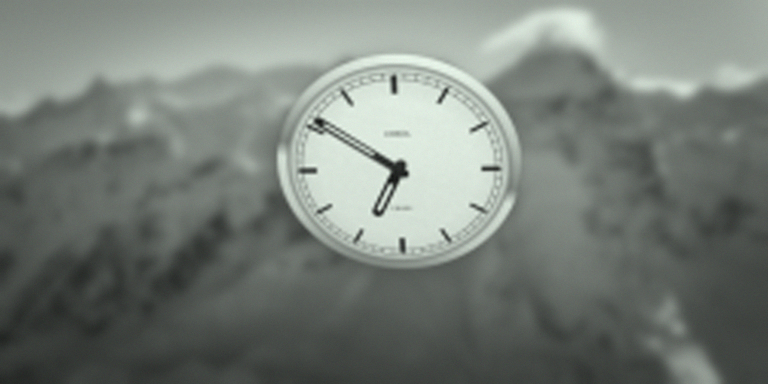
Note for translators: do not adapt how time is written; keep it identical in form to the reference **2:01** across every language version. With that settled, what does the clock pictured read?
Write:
**6:51**
